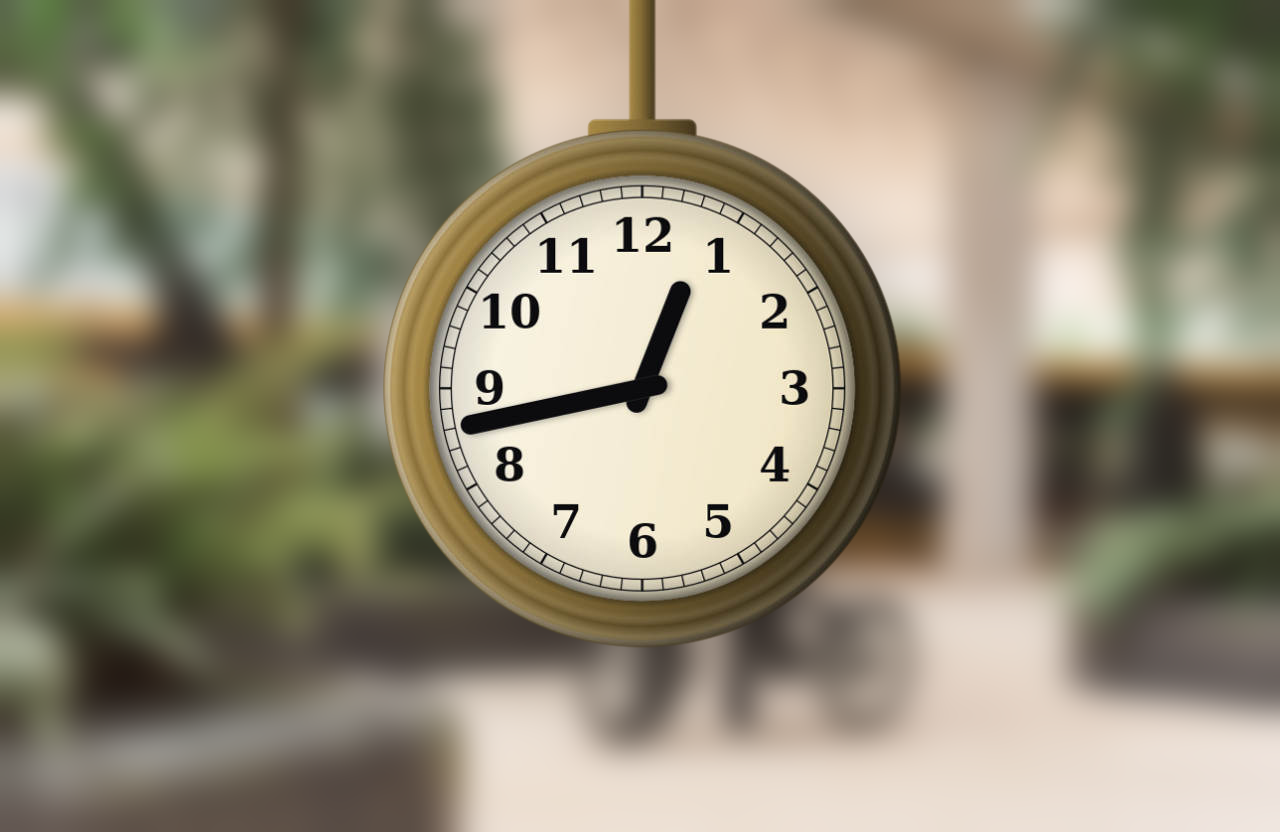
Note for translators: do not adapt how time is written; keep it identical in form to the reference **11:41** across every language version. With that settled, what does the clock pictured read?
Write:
**12:43**
